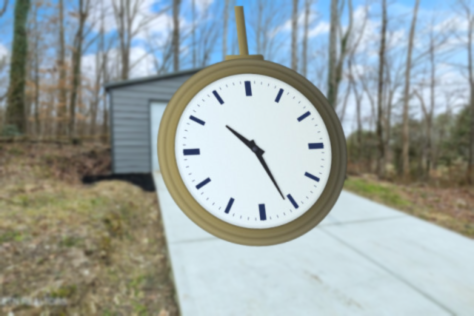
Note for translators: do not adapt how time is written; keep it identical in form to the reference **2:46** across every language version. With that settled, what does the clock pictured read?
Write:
**10:26**
